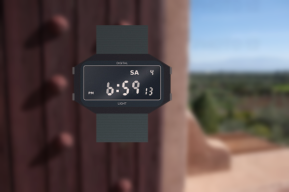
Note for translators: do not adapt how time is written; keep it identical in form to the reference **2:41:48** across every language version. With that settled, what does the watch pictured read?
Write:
**6:59:13**
